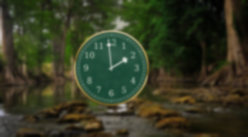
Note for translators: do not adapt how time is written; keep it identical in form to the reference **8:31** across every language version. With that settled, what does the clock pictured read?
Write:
**1:59**
